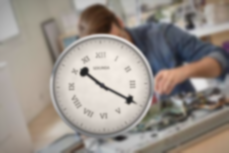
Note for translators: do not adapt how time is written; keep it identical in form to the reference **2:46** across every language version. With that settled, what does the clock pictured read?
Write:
**10:20**
